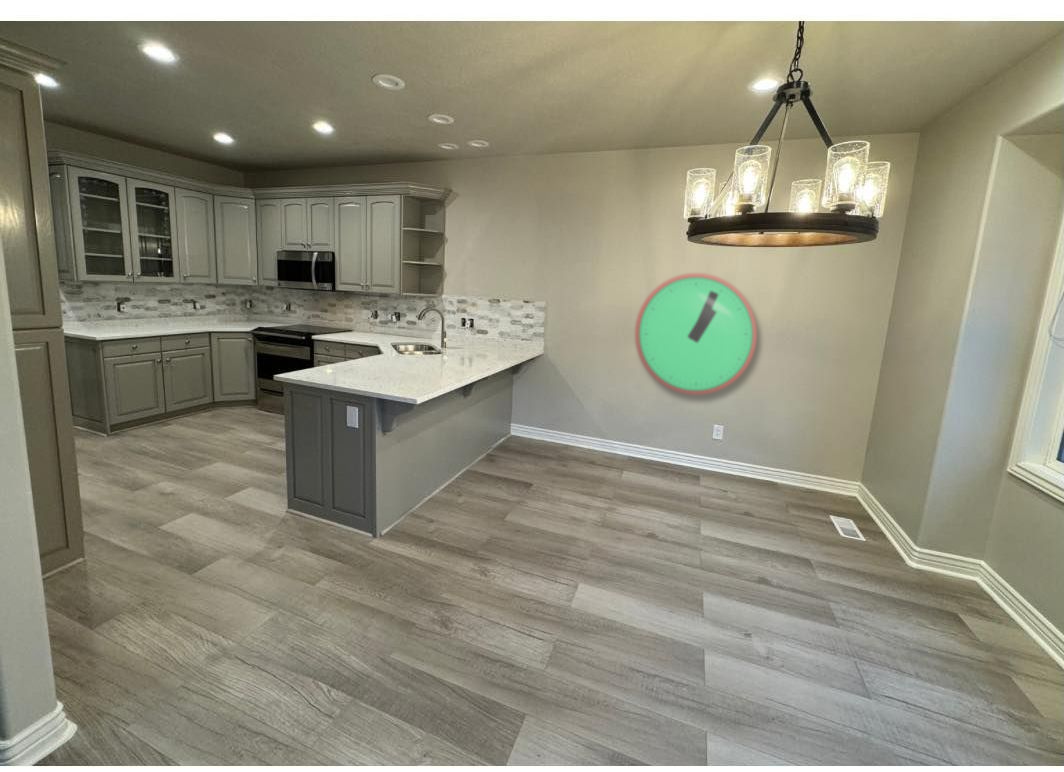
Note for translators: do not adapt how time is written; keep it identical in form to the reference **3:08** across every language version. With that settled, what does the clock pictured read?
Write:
**1:04**
